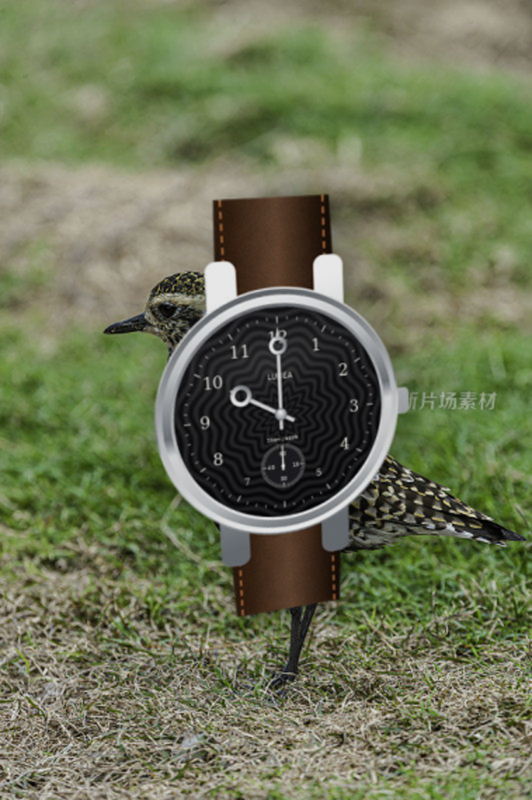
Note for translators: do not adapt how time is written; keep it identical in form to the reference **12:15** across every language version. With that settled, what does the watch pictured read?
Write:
**10:00**
